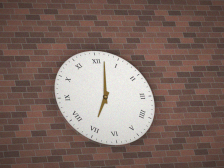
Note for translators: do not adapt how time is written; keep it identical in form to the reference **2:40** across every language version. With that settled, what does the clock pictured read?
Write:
**7:02**
